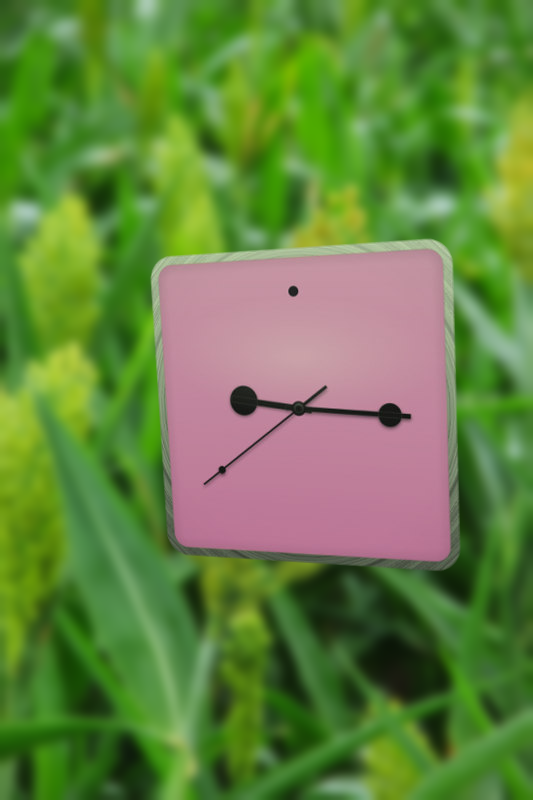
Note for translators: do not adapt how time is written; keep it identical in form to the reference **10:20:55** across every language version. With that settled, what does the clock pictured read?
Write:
**9:15:39**
